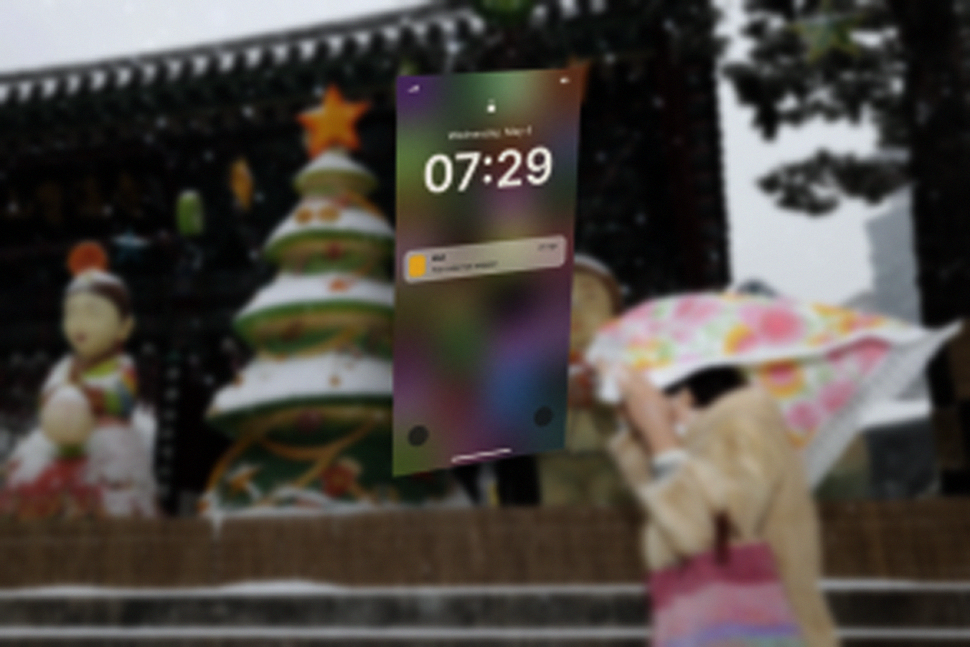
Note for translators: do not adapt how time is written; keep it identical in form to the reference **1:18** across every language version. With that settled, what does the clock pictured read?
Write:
**7:29**
